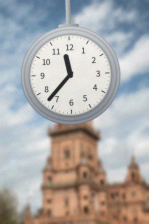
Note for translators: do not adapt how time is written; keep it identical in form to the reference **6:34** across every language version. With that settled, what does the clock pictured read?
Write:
**11:37**
